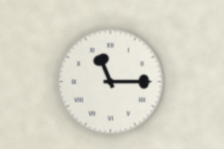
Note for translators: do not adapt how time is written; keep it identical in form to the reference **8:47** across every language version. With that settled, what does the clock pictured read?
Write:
**11:15**
